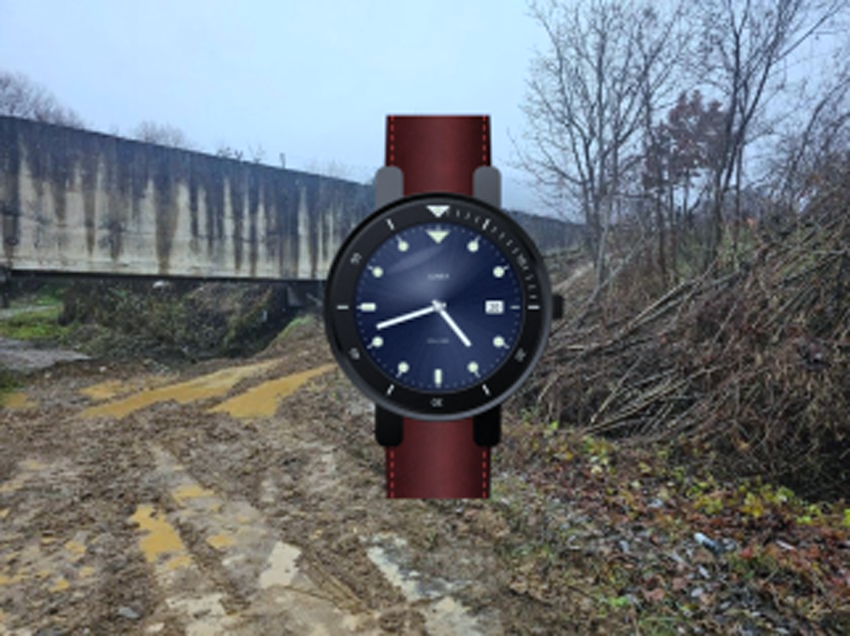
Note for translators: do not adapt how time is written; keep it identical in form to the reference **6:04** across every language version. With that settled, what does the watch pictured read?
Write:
**4:42**
